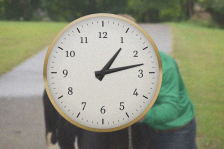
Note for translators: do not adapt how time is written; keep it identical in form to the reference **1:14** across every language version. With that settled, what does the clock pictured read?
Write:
**1:13**
